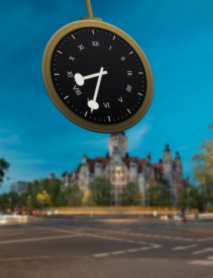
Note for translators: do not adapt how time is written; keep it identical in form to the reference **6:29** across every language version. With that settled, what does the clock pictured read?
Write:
**8:34**
